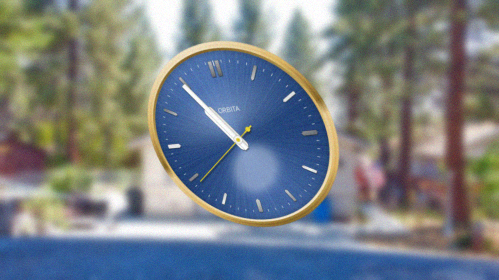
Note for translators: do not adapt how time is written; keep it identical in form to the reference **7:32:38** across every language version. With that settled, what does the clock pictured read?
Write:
**10:54:39**
